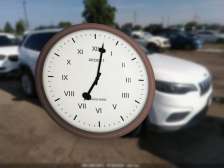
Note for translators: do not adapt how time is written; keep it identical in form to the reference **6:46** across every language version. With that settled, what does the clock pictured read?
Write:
**7:02**
